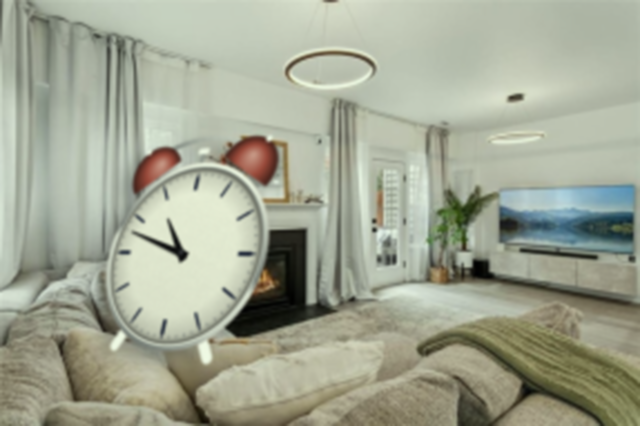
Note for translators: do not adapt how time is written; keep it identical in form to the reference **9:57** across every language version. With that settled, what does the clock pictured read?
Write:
**10:48**
